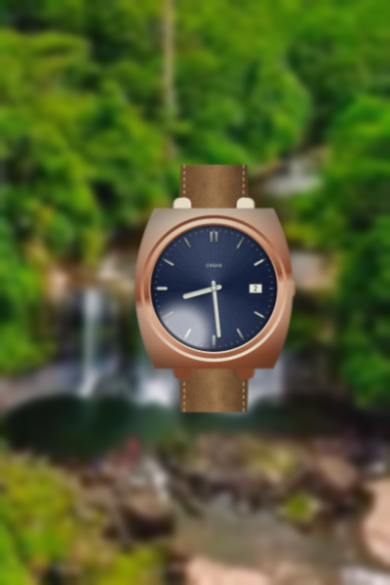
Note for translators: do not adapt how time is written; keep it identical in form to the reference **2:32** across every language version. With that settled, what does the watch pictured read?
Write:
**8:29**
